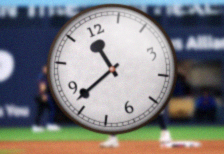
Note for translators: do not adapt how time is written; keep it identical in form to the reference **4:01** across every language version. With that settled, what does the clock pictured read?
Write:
**11:42**
